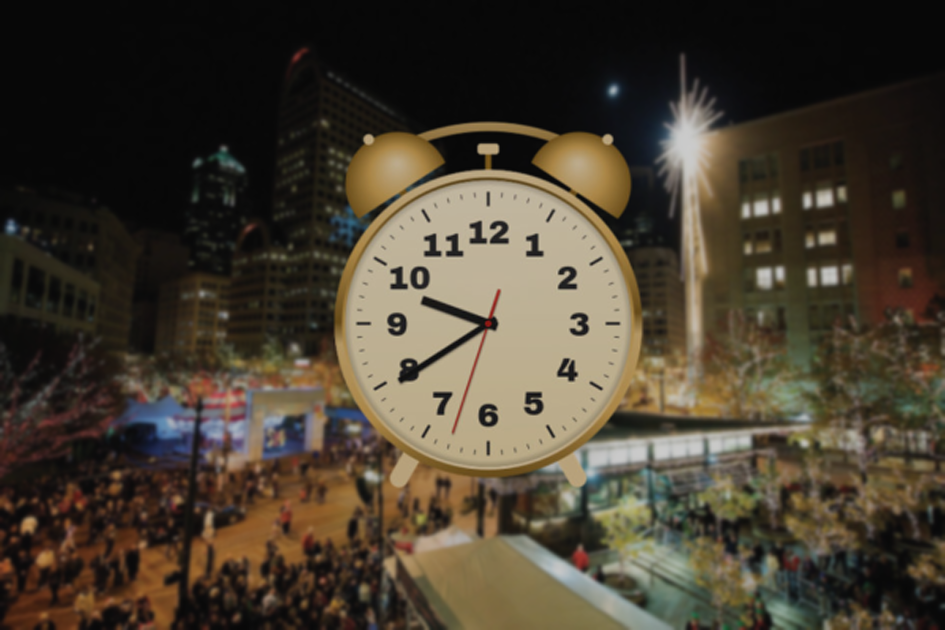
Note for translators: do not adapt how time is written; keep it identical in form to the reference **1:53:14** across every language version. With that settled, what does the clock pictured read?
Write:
**9:39:33**
